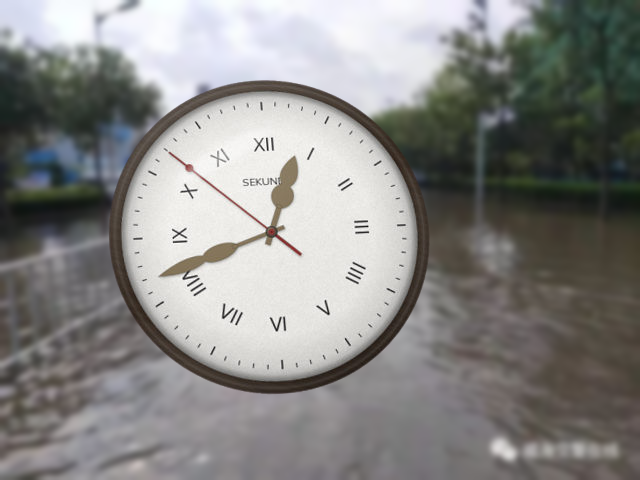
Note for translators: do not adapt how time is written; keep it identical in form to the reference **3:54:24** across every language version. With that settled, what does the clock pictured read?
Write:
**12:41:52**
